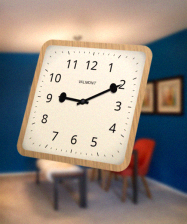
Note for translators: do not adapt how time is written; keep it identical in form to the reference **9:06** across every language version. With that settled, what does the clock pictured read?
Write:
**9:10**
